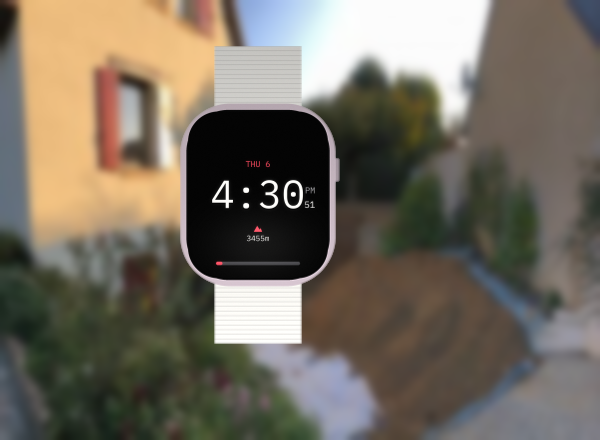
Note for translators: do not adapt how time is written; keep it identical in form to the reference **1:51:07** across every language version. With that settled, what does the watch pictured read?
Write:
**4:30:51**
